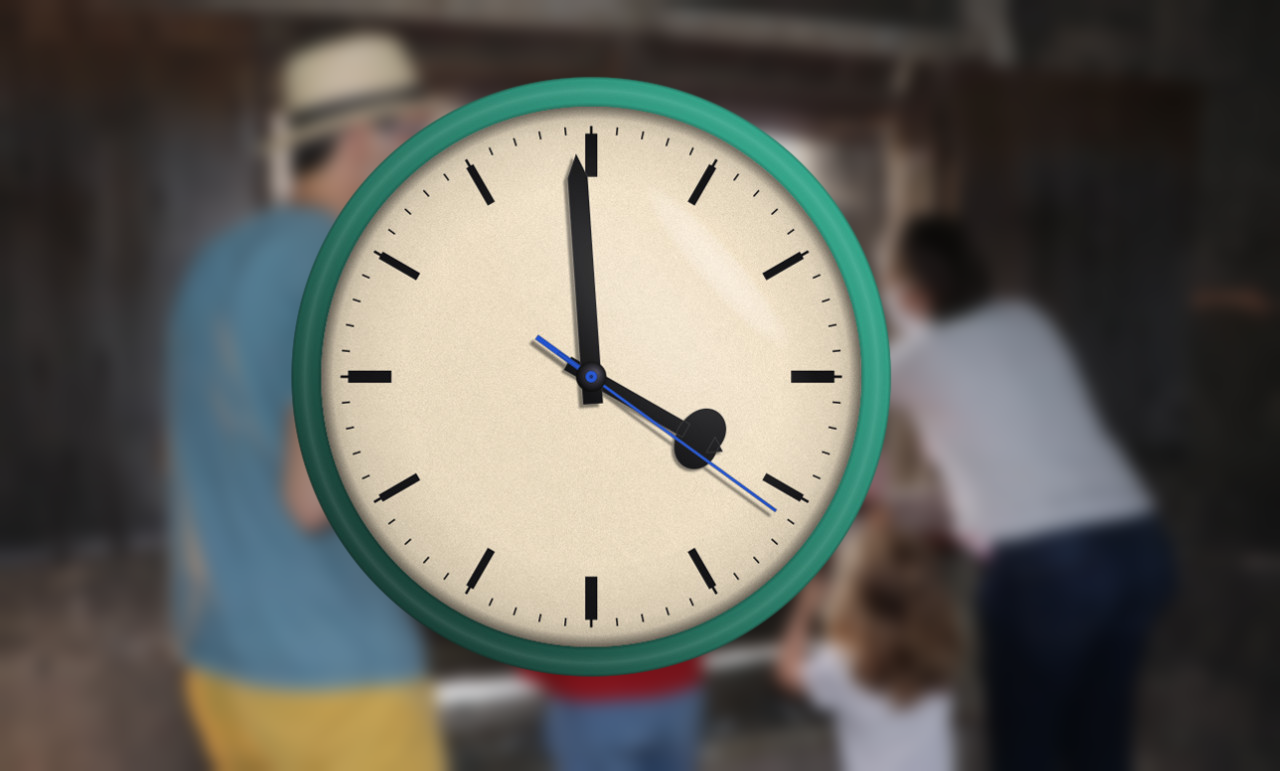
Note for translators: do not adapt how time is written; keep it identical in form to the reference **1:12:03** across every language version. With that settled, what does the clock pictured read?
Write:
**3:59:21**
